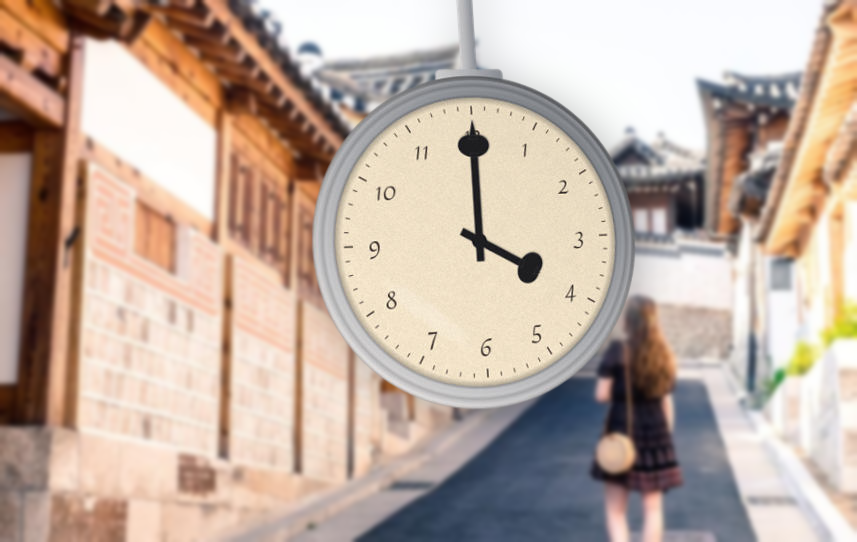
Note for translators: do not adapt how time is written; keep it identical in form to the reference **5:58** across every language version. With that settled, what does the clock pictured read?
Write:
**4:00**
